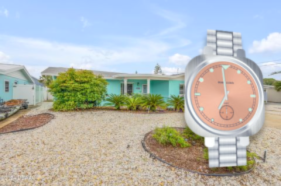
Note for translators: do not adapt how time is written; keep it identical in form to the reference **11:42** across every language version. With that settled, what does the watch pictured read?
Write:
**6:59**
